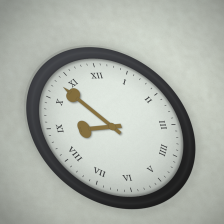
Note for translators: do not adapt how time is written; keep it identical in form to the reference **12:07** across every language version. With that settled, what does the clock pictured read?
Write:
**8:53**
